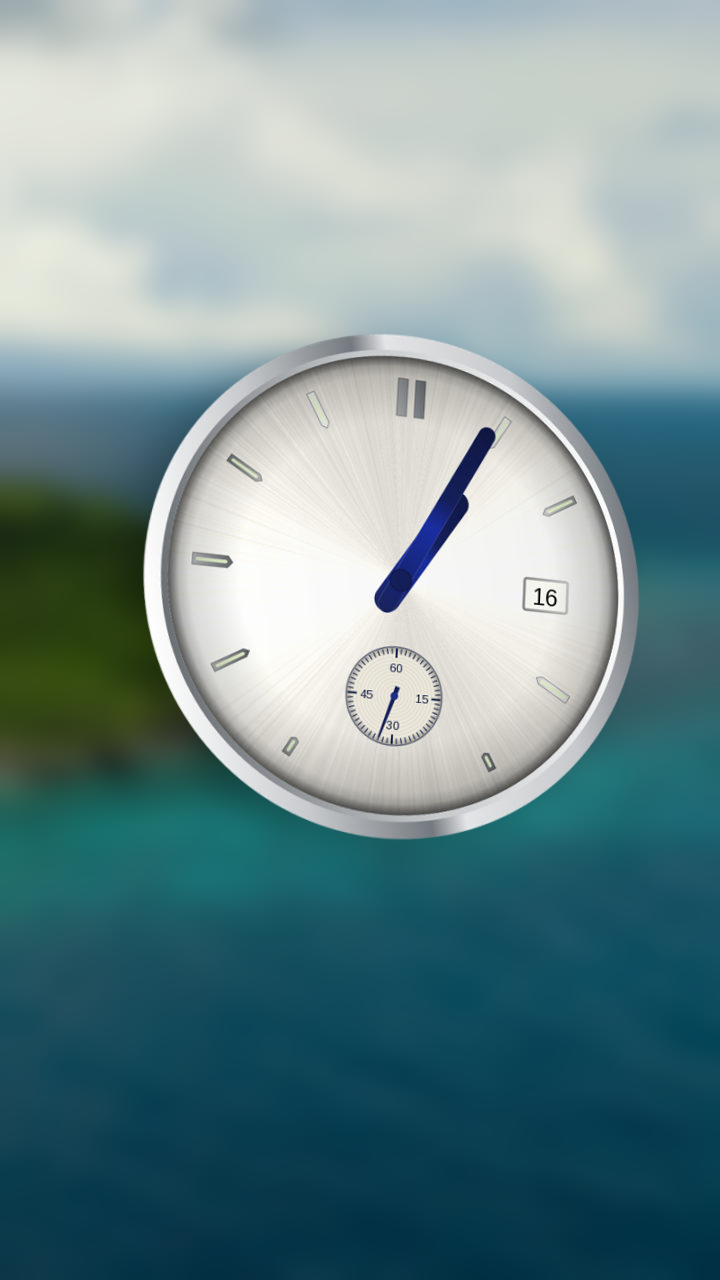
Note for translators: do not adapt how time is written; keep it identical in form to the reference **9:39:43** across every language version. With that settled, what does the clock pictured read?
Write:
**1:04:33**
